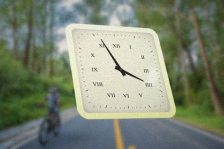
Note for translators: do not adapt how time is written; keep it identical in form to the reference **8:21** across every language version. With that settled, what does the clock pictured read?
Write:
**3:56**
